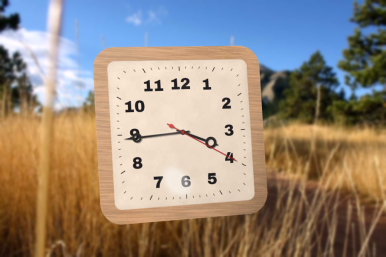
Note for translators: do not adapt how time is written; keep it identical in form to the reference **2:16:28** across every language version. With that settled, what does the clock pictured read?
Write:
**3:44:20**
